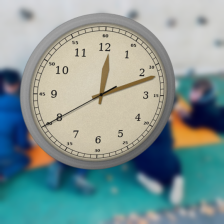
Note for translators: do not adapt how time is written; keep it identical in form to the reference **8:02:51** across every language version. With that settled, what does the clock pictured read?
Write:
**12:11:40**
